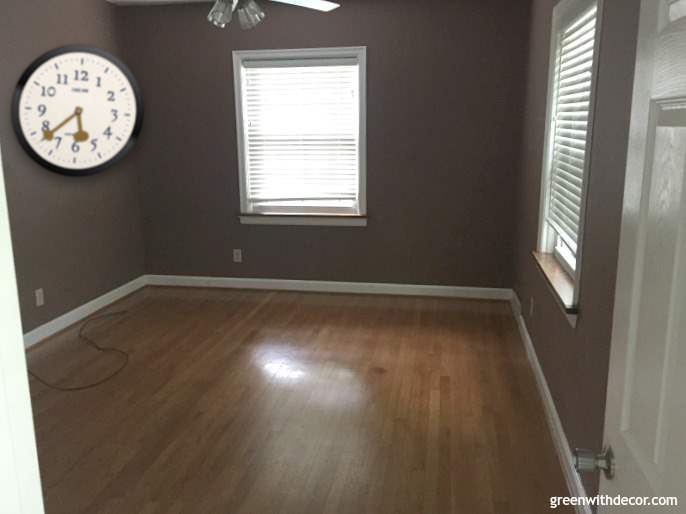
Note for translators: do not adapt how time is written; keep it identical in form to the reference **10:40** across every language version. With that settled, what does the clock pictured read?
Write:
**5:38**
